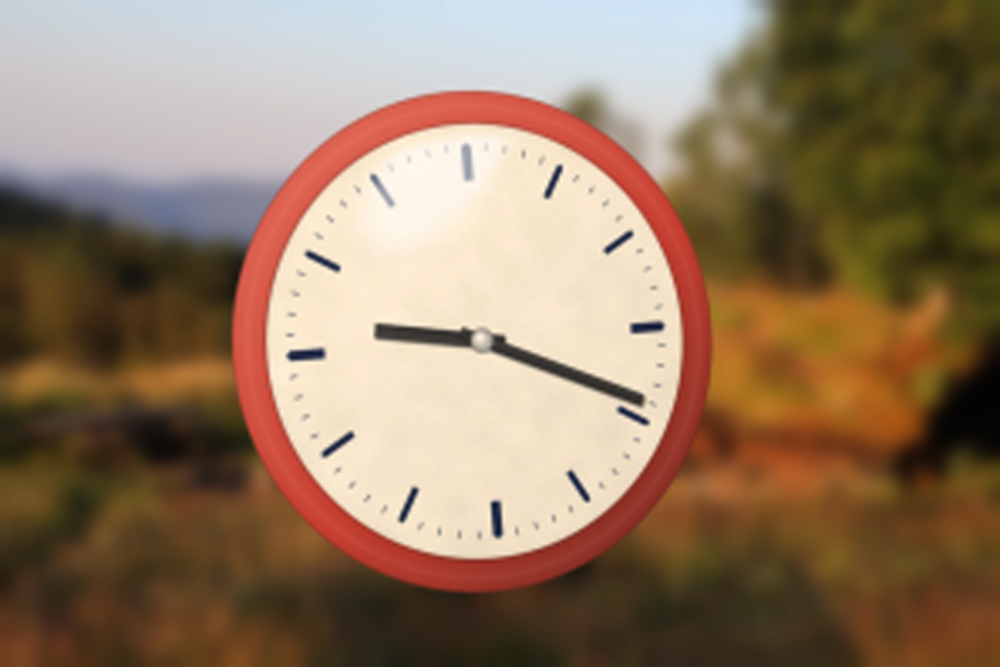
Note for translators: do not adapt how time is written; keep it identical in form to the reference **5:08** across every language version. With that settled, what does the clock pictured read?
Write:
**9:19**
